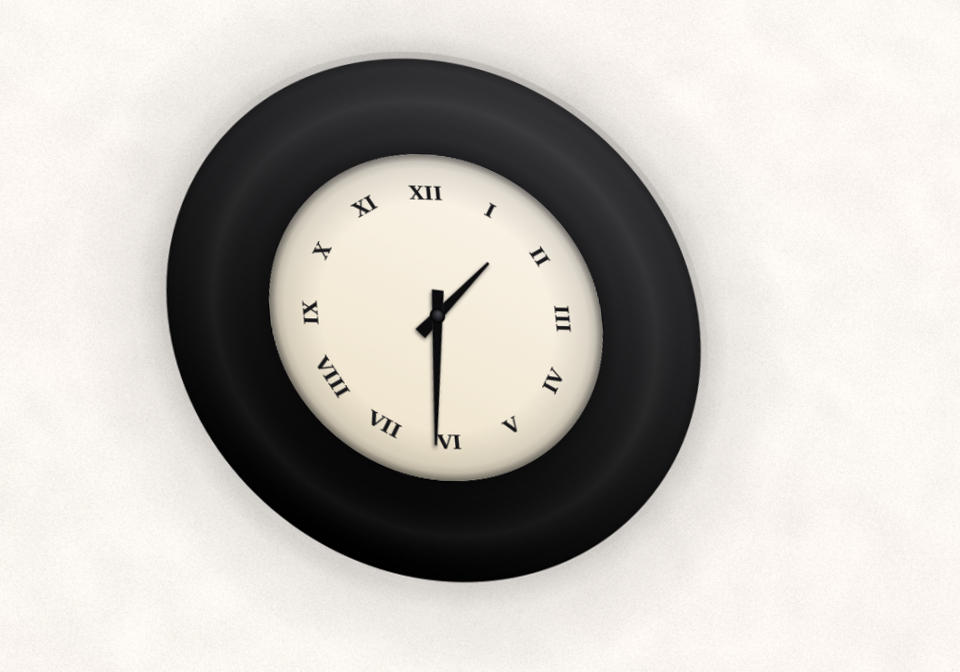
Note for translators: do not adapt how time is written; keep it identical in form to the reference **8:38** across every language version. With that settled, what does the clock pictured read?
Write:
**1:31**
